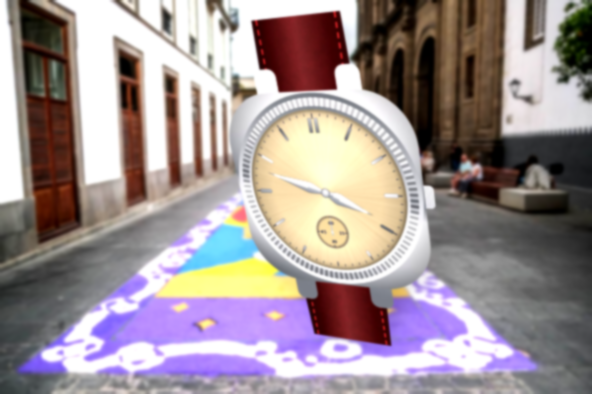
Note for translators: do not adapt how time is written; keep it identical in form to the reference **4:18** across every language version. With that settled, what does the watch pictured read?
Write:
**3:48**
